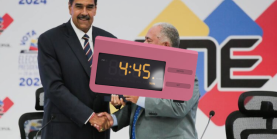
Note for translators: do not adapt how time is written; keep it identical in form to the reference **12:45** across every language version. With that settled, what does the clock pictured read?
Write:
**4:45**
